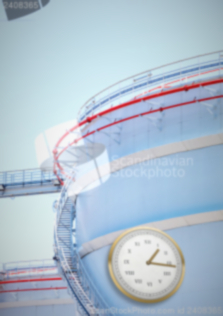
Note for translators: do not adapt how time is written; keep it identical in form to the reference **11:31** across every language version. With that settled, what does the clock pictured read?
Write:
**1:16**
